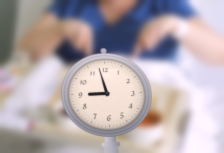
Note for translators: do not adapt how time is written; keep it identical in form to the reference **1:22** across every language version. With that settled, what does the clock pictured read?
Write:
**8:58**
